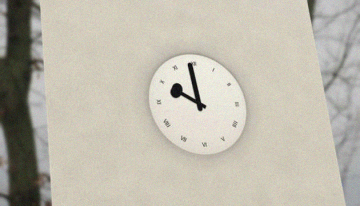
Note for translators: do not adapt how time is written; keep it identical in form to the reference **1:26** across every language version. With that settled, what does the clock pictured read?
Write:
**9:59**
